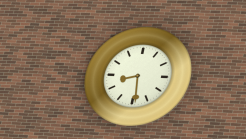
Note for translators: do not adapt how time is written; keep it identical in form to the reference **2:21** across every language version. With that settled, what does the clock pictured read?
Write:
**8:29**
